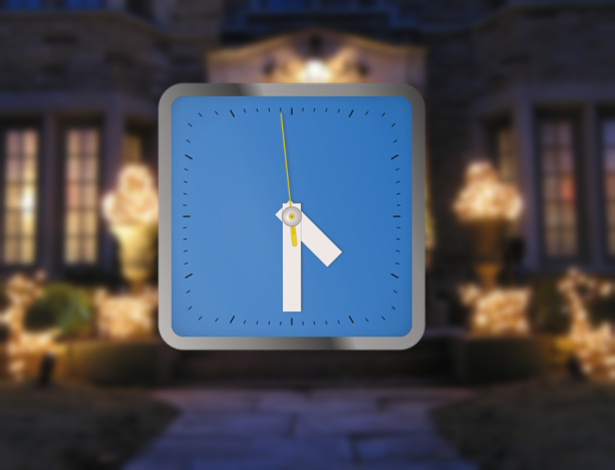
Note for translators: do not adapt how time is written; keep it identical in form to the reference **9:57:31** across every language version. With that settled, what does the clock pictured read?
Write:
**4:29:59**
